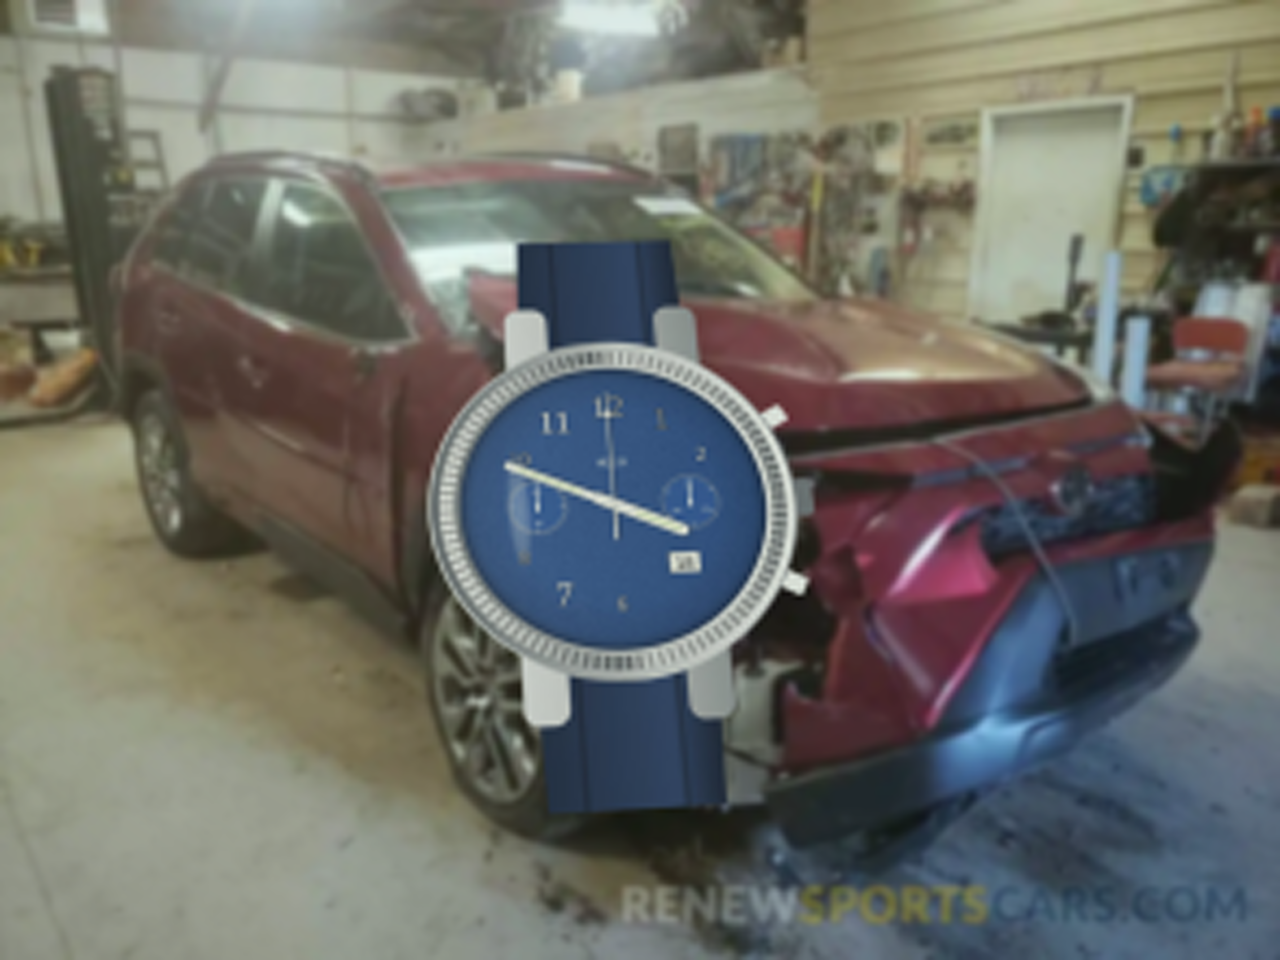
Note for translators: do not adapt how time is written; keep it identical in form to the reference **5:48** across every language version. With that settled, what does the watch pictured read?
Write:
**3:49**
